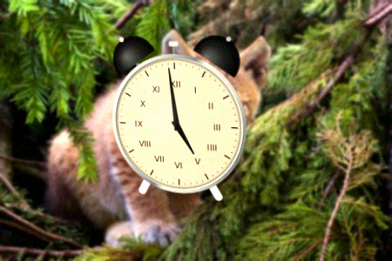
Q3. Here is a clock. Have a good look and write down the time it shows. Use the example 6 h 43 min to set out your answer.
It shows 4 h 59 min
